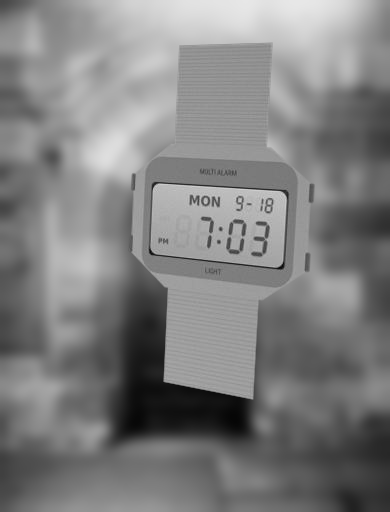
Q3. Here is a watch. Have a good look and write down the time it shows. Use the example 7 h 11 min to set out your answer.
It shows 7 h 03 min
